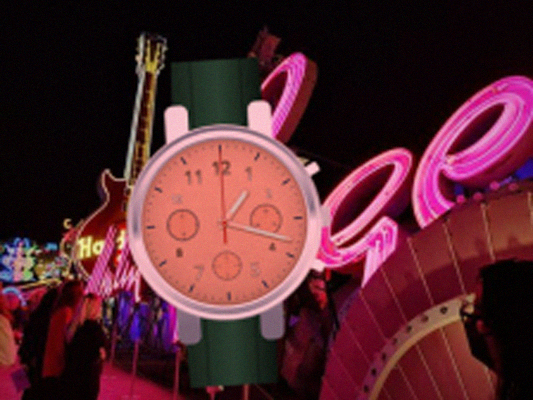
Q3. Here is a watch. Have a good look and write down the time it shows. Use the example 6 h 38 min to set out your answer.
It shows 1 h 18 min
